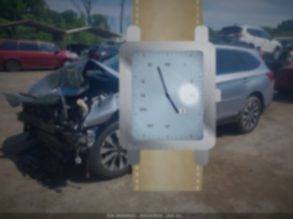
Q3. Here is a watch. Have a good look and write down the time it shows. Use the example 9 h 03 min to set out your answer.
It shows 4 h 57 min
